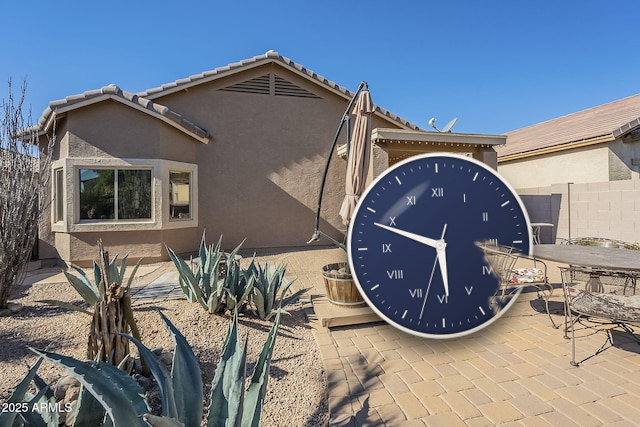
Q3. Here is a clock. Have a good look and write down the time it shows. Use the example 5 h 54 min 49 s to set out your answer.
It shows 5 h 48 min 33 s
